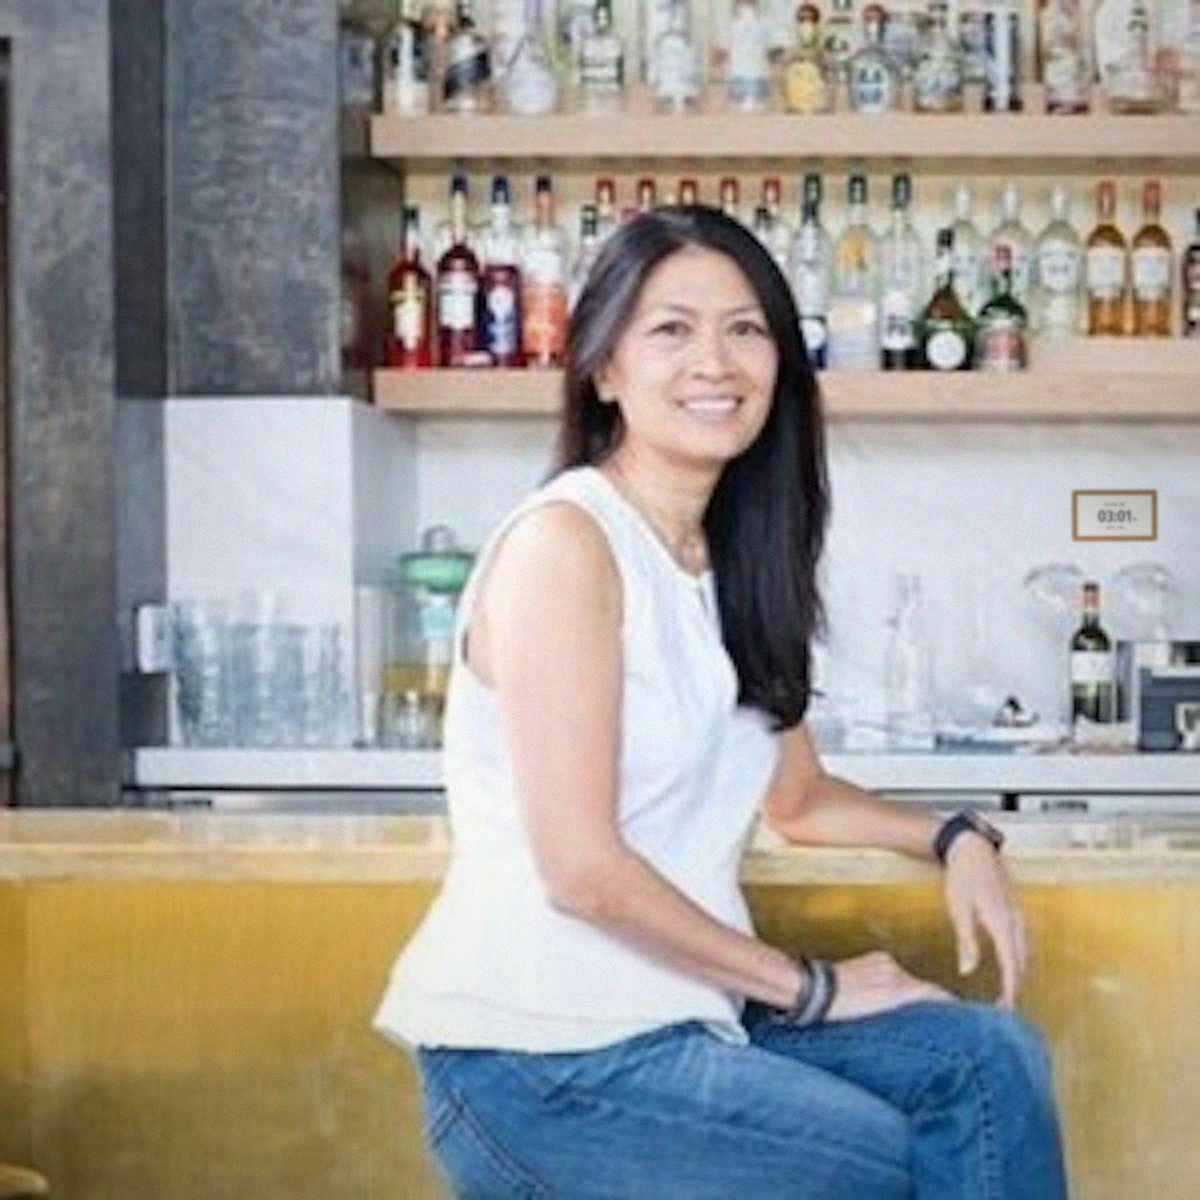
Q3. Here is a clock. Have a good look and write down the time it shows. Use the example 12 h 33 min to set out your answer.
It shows 3 h 01 min
